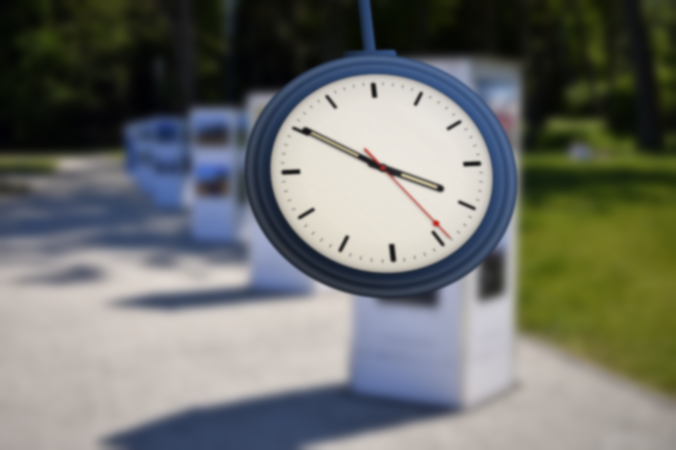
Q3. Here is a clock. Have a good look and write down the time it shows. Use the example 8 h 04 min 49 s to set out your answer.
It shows 3 h 50 min 24 s
